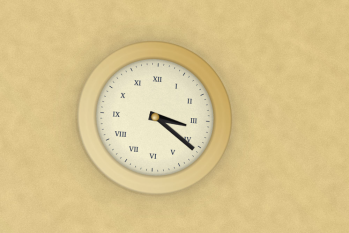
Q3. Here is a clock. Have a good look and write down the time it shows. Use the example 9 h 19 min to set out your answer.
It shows 3 h 21 min
